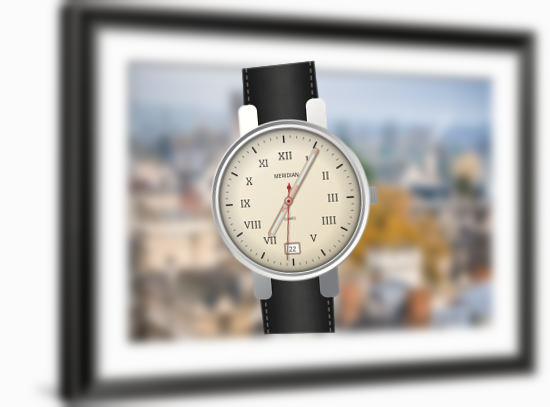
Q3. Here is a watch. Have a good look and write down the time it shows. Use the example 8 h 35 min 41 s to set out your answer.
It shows 7 h 05 min 31 s
